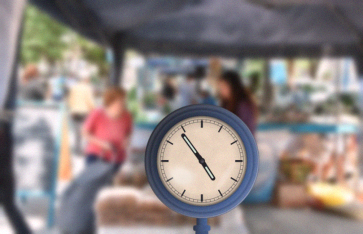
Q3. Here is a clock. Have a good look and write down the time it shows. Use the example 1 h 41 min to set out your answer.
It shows 4 h 54 min
